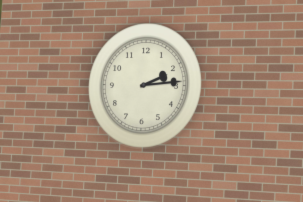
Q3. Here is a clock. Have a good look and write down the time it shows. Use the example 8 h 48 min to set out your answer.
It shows 2 h 14 min
